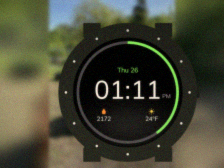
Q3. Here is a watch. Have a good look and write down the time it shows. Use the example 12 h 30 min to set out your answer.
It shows 1 h 11 min
